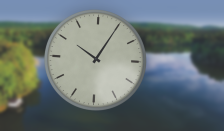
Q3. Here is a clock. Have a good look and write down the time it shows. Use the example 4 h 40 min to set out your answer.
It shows 10 h 05 min
